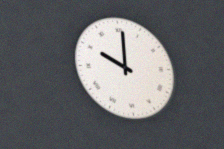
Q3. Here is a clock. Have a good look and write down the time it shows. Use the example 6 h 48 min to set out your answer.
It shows 10 h 01 min
